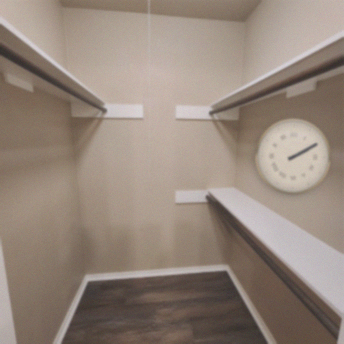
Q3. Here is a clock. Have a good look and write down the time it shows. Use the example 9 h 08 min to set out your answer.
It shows 2 h 10 min
